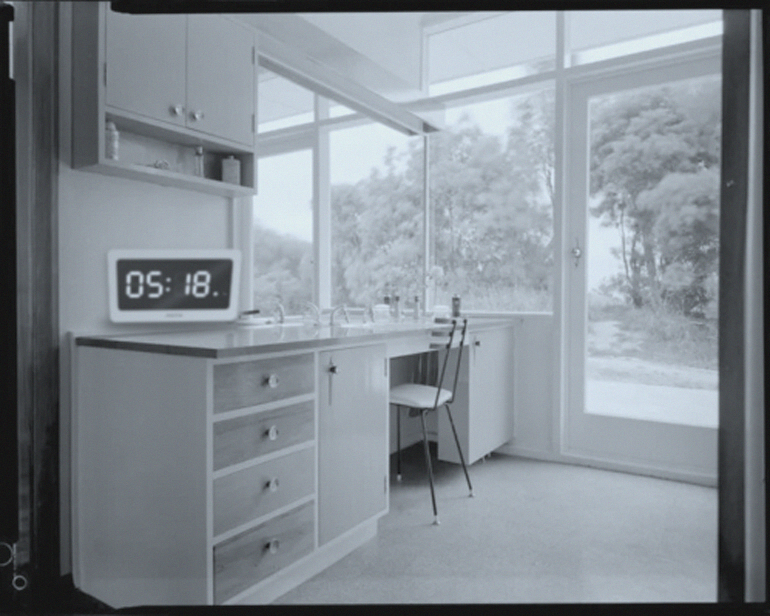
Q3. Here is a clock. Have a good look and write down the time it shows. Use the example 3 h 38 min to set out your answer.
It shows 5 h 18 min
